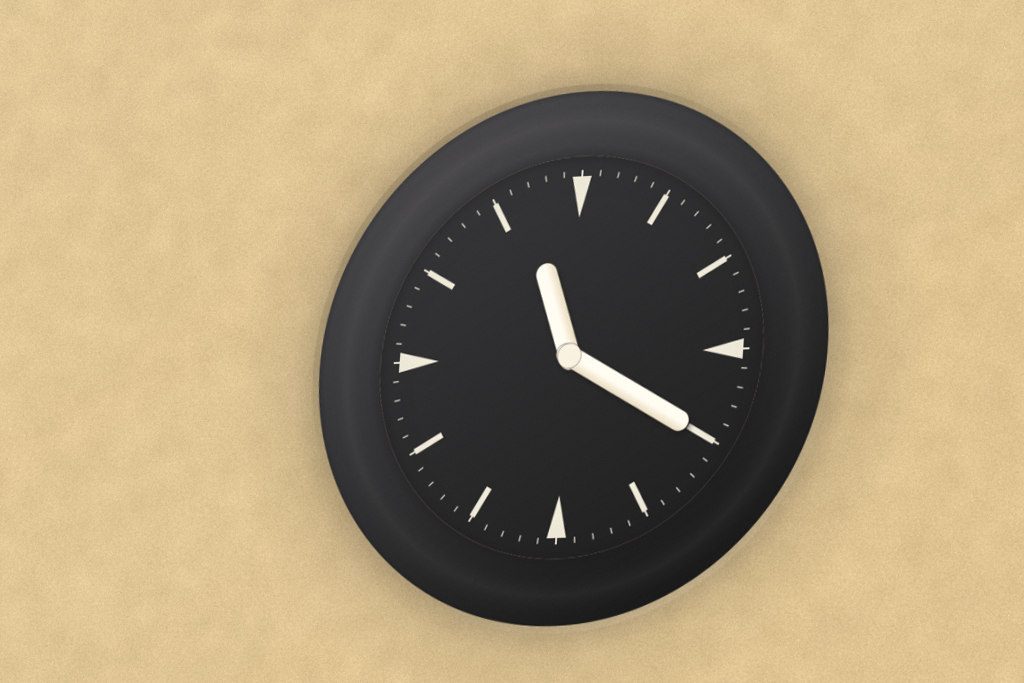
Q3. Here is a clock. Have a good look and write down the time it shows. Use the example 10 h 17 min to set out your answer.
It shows 11 h 20 min
